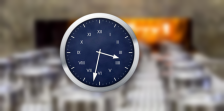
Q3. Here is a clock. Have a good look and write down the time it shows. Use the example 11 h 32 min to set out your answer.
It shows 3 h 32 min
